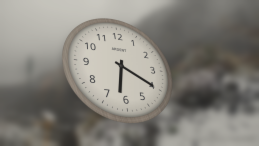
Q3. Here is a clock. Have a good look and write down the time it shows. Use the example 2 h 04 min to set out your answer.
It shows 6 h 20 min
